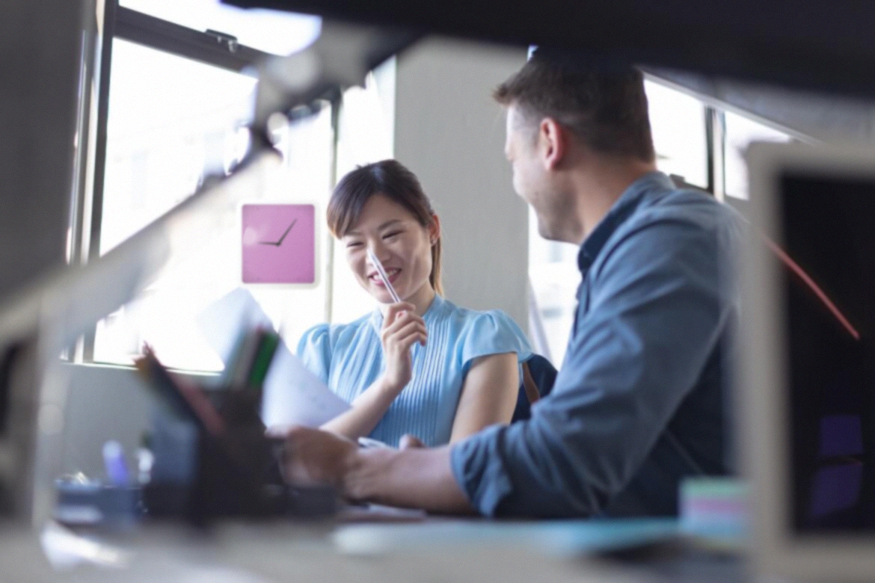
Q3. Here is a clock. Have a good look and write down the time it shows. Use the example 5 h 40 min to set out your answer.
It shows 9 h 06 min
